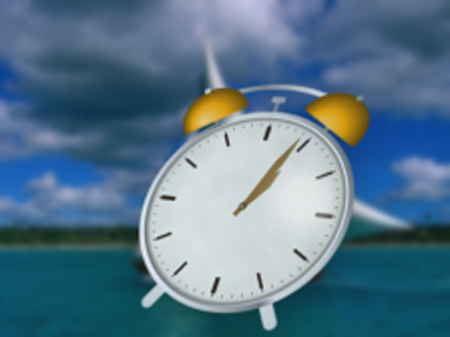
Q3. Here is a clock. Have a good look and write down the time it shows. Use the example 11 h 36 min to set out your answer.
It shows 1 h 04 min
